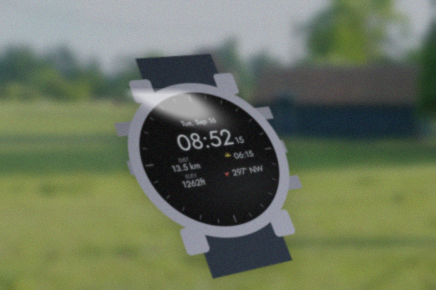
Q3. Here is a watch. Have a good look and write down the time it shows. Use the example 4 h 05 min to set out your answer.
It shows 8 h 52 min
